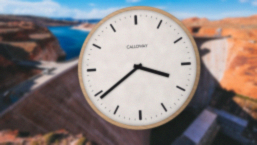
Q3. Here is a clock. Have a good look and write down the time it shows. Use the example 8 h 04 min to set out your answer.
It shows 3 h 39 min
